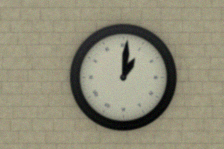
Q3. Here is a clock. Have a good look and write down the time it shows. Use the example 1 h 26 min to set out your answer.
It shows 1 h 01 min
